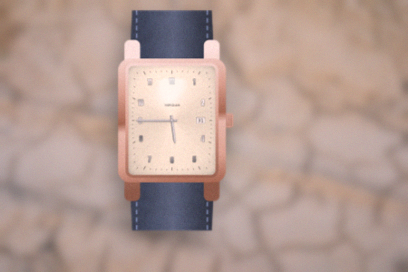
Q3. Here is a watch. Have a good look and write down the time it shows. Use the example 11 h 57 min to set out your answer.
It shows 5 h 45 min
